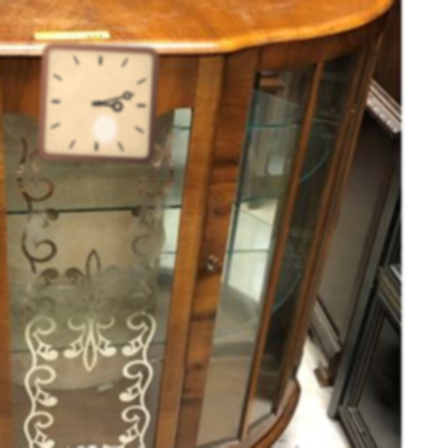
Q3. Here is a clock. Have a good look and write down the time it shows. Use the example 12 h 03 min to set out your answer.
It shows 3 h 12 min
